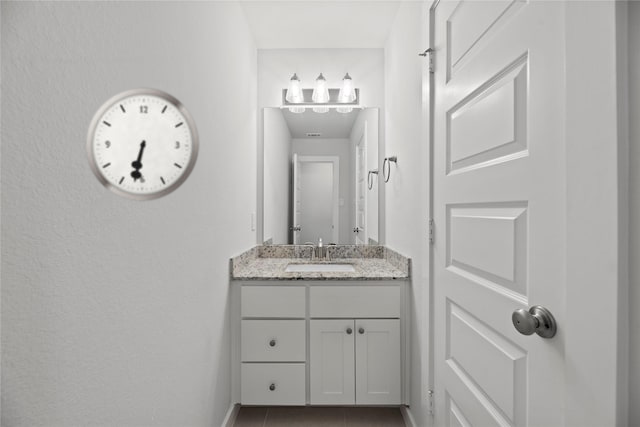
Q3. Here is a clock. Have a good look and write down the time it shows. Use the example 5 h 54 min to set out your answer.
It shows 6 h 32 min
